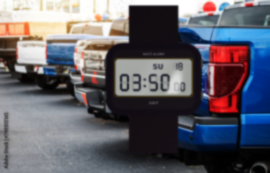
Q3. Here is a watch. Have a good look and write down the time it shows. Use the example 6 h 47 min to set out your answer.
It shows 3 h 50 min
